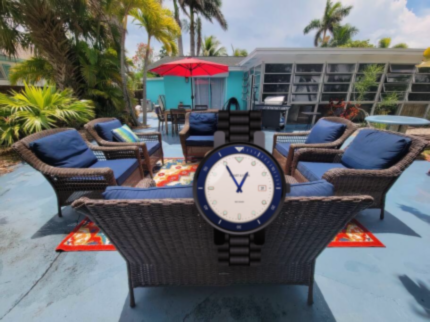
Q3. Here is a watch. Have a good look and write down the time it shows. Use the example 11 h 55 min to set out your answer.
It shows 12 h 55 min
